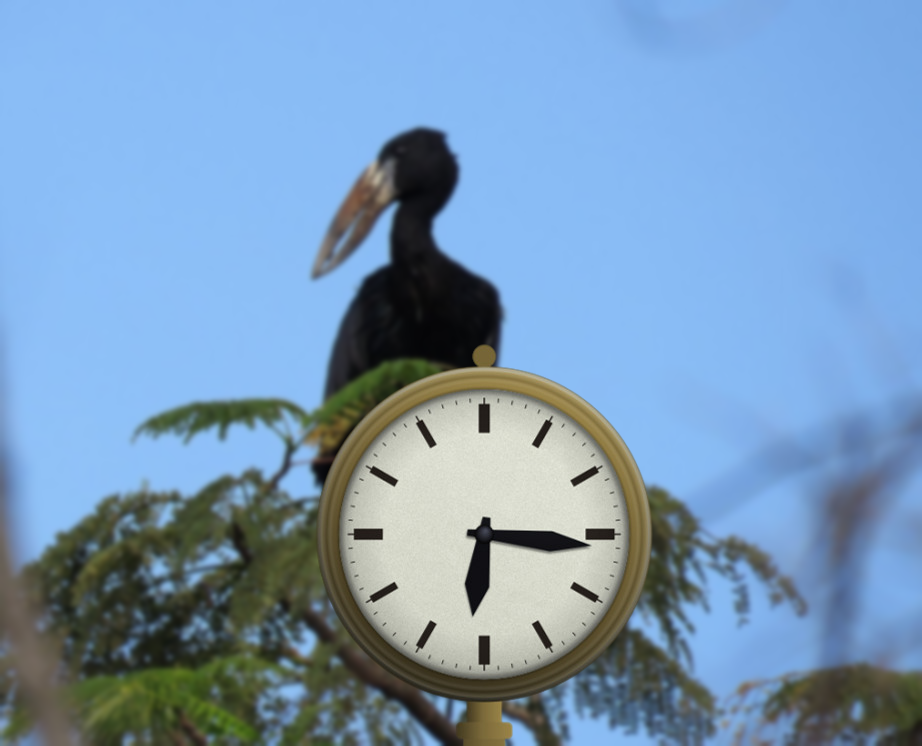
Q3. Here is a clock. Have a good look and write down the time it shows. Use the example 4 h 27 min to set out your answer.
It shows 6 h 16 min
